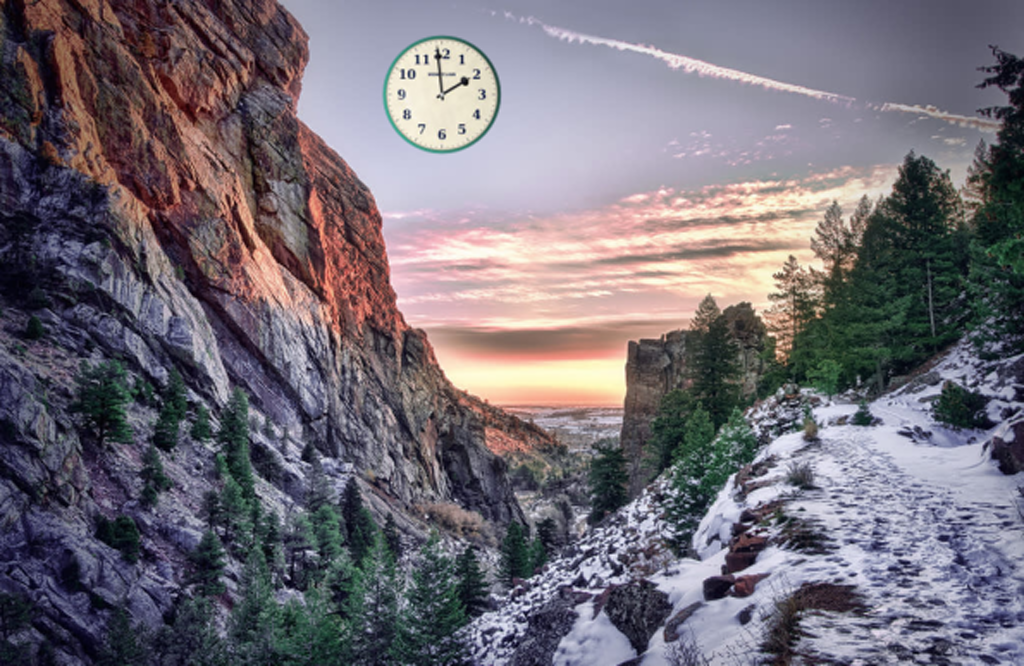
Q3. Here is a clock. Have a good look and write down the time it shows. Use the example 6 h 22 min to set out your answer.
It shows 1 h 59 min
